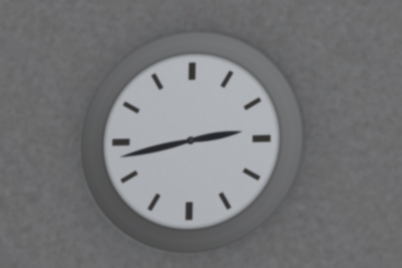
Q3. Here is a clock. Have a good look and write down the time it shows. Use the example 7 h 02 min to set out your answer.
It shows 2 h 43 min
